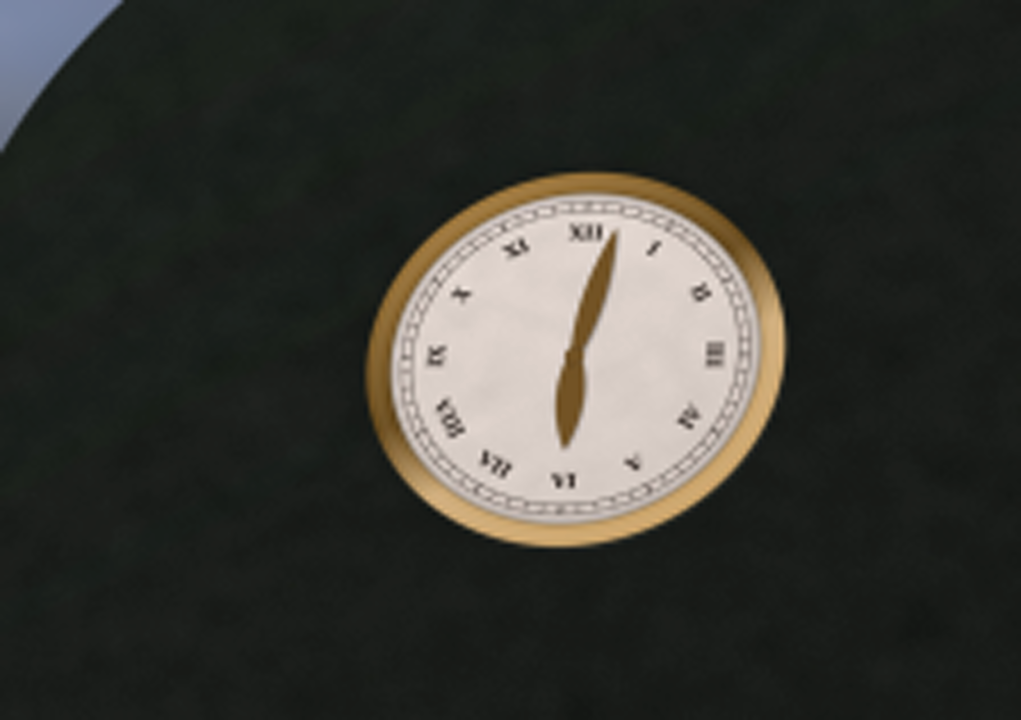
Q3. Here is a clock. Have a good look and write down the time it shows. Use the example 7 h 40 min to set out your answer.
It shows 6 h 02 min
